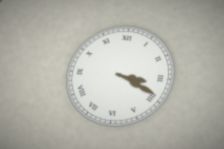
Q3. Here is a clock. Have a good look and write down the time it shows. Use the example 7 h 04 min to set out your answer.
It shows 3 h 19 min
